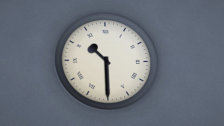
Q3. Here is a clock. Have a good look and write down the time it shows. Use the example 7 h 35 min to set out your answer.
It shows 10 h 30 min
